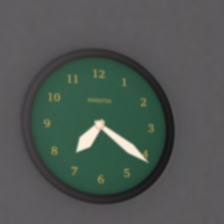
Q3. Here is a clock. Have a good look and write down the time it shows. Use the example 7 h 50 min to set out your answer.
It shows 7 h 21 min
